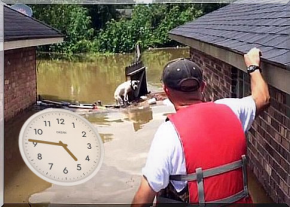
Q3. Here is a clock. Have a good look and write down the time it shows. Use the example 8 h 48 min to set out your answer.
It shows 4 h 46 min
